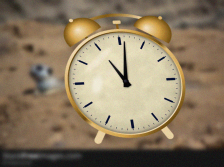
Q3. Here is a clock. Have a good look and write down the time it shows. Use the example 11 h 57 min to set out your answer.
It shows 11 h 01 min
